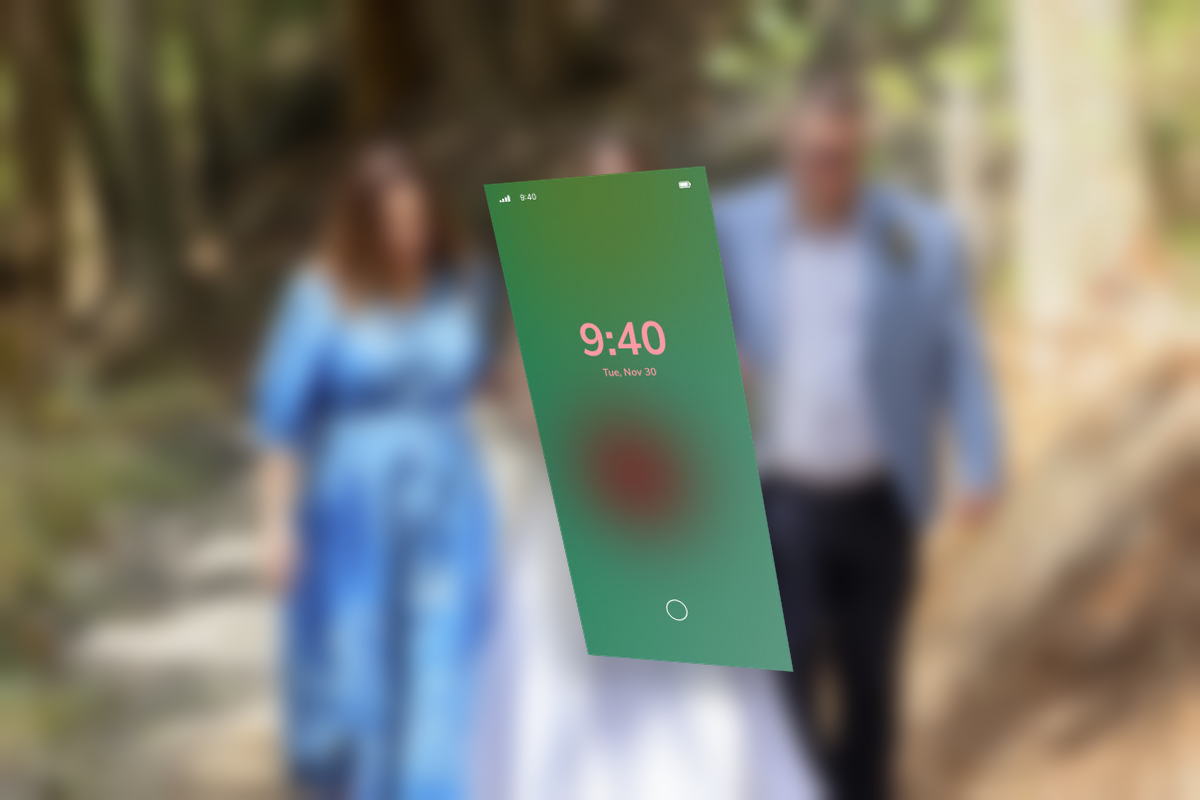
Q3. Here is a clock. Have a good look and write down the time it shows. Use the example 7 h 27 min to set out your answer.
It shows 9 h 40 min
